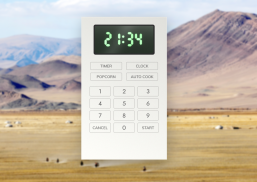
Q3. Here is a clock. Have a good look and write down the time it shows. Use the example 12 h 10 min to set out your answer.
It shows 21 h 34 min
